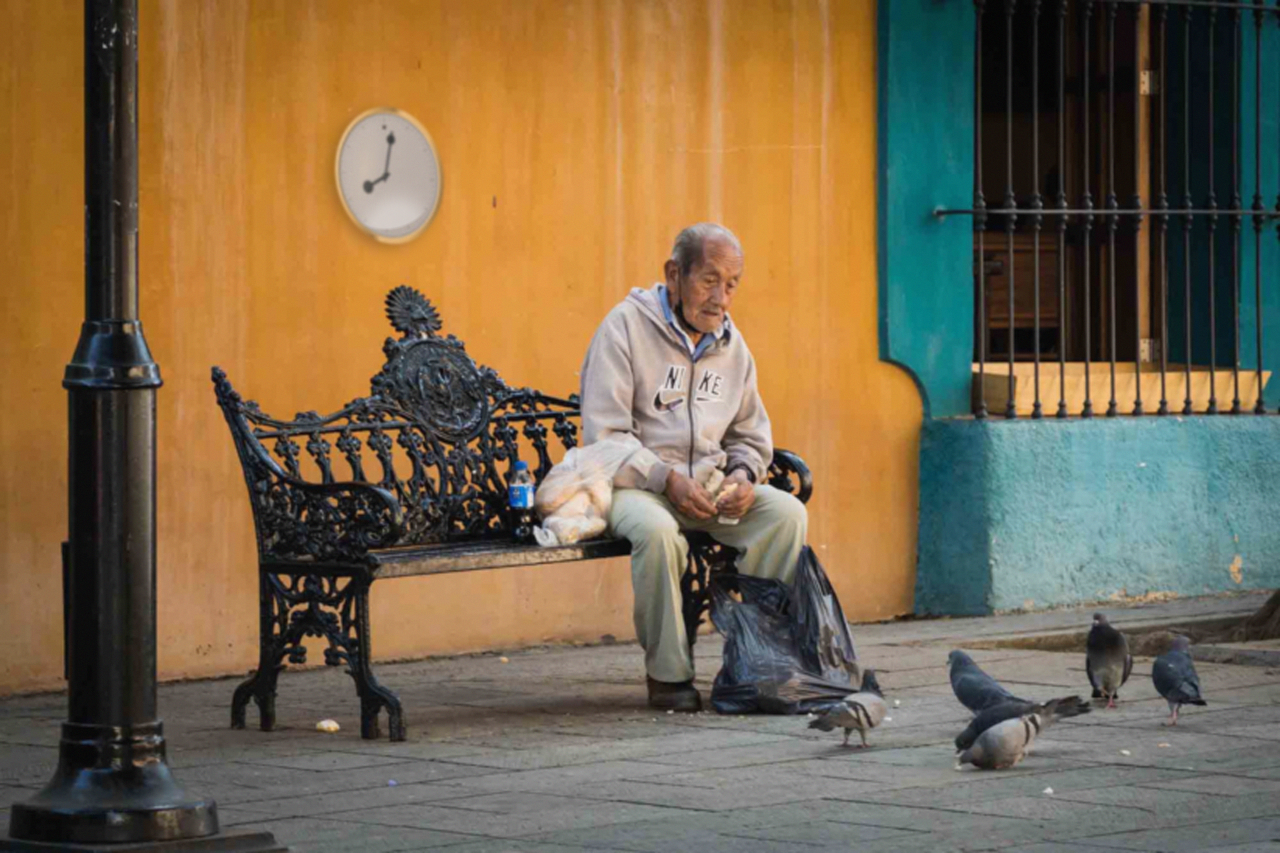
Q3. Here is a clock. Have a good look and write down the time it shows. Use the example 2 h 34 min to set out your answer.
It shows 8 h 02 min
